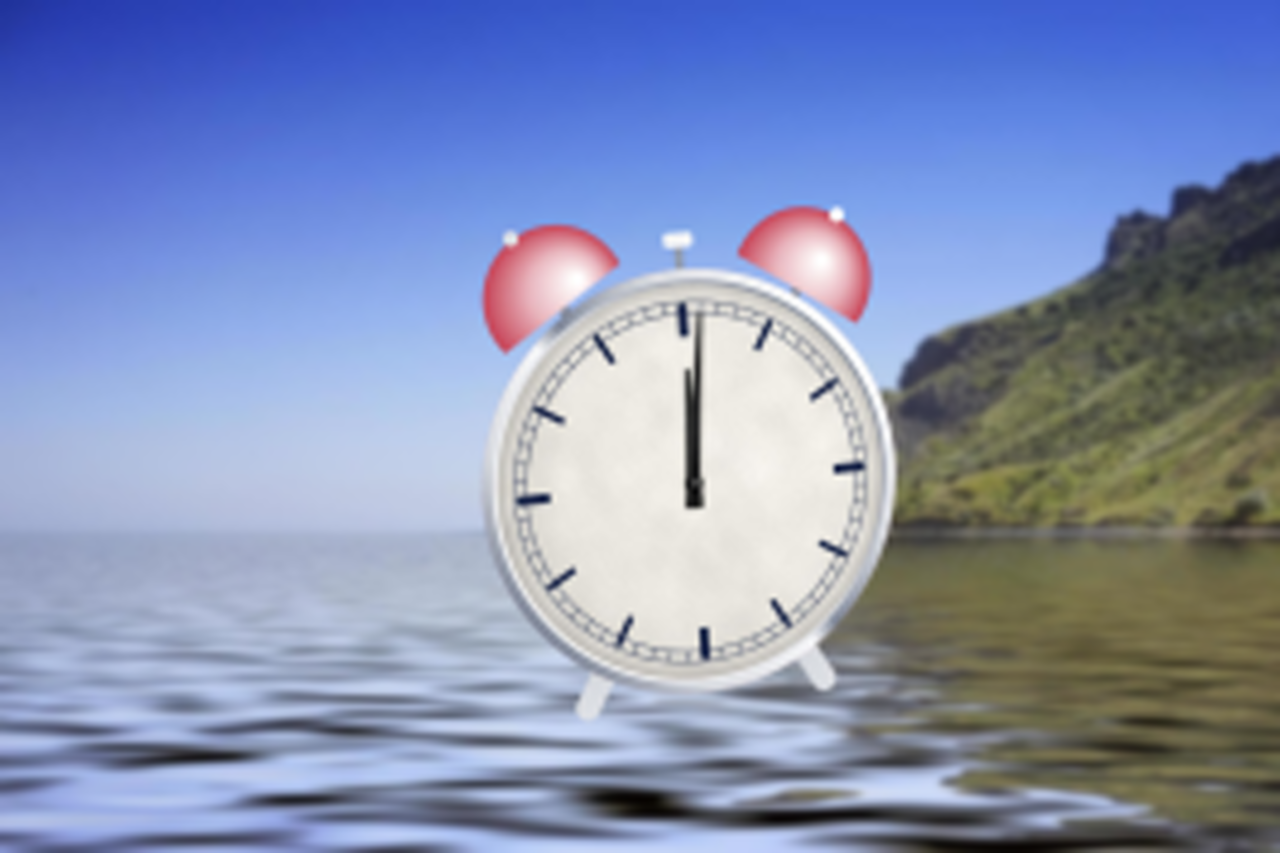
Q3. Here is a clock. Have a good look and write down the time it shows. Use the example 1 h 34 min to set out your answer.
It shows 12 h 01 min
